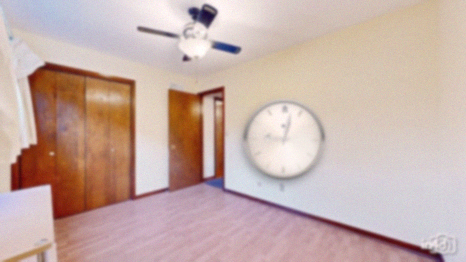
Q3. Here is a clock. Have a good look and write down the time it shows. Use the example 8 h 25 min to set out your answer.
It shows 9 h 02 min
